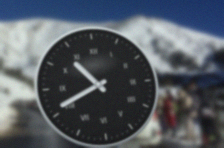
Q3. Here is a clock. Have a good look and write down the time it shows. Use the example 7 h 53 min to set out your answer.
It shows 10 h 41 min
